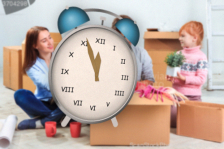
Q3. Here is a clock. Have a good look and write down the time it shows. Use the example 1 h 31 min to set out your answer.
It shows 11 h 56 min
